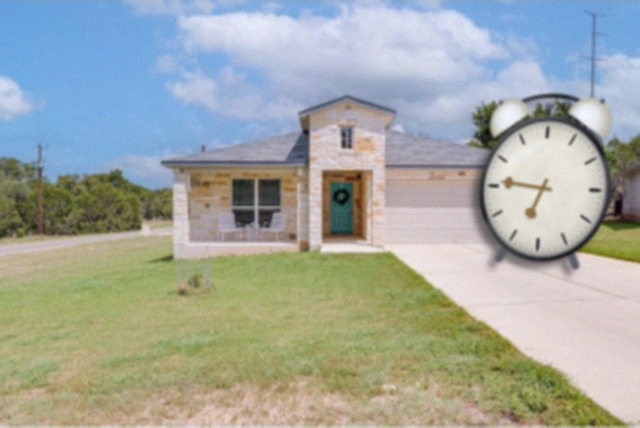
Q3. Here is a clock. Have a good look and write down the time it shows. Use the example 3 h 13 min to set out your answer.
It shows 6 h 46 min
